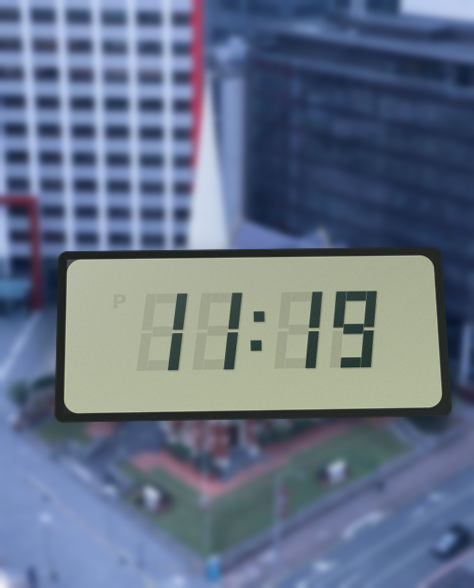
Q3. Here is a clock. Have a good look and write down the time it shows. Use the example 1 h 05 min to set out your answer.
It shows 11 h 19 min
